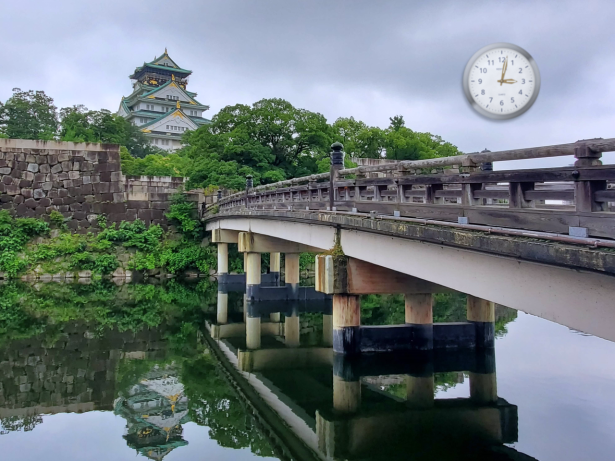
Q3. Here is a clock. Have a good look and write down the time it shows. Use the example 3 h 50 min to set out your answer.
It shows 3 h 02 min
